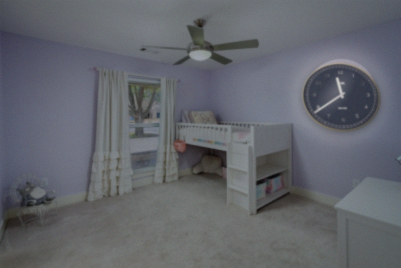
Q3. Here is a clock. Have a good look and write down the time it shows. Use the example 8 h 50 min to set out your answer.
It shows 11 h 39 min
